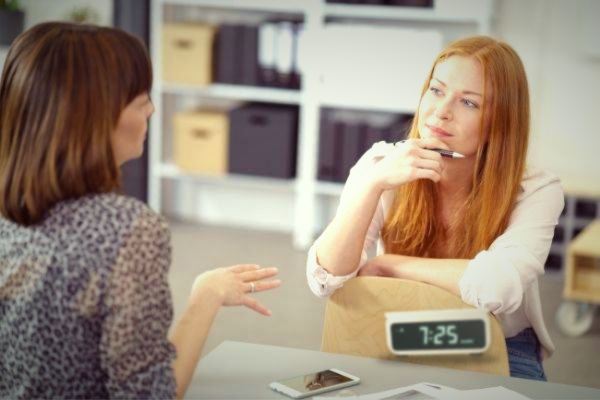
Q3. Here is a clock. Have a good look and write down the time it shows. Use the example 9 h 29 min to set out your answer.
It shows 7 h 25 min
